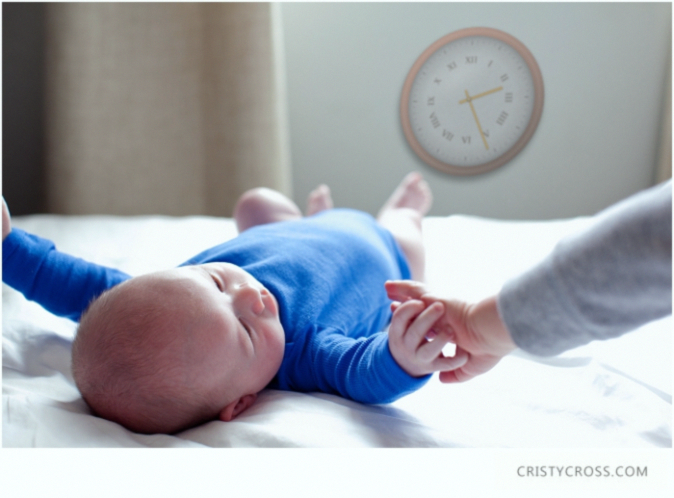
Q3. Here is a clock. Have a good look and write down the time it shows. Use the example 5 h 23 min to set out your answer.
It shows 2 h 26 min
